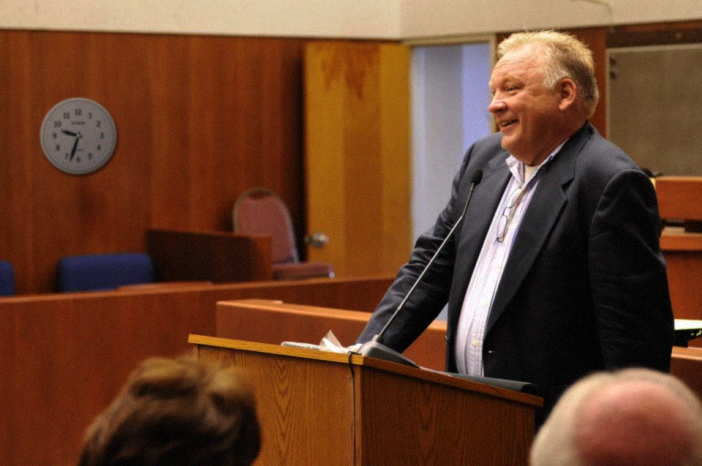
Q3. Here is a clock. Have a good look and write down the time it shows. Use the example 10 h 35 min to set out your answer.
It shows 9 h 33 min
